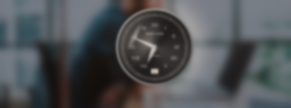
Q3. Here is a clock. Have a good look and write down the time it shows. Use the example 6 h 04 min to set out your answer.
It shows 6 h 49 min
